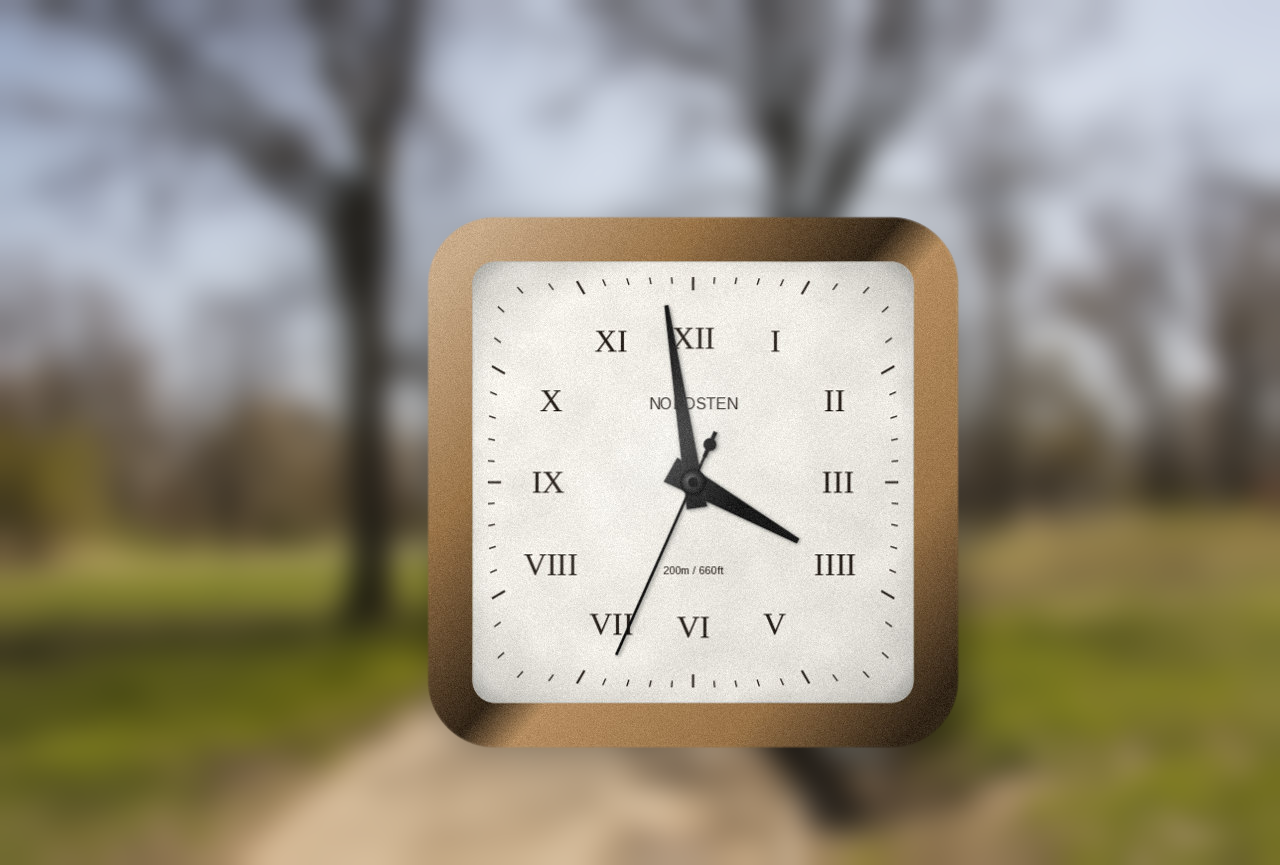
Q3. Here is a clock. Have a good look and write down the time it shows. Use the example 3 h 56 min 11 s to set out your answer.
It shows 3 h 58 min 34 s
